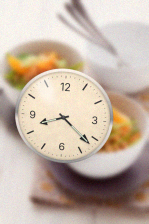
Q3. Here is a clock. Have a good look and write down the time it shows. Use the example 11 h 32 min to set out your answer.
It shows 8 h 22 min
